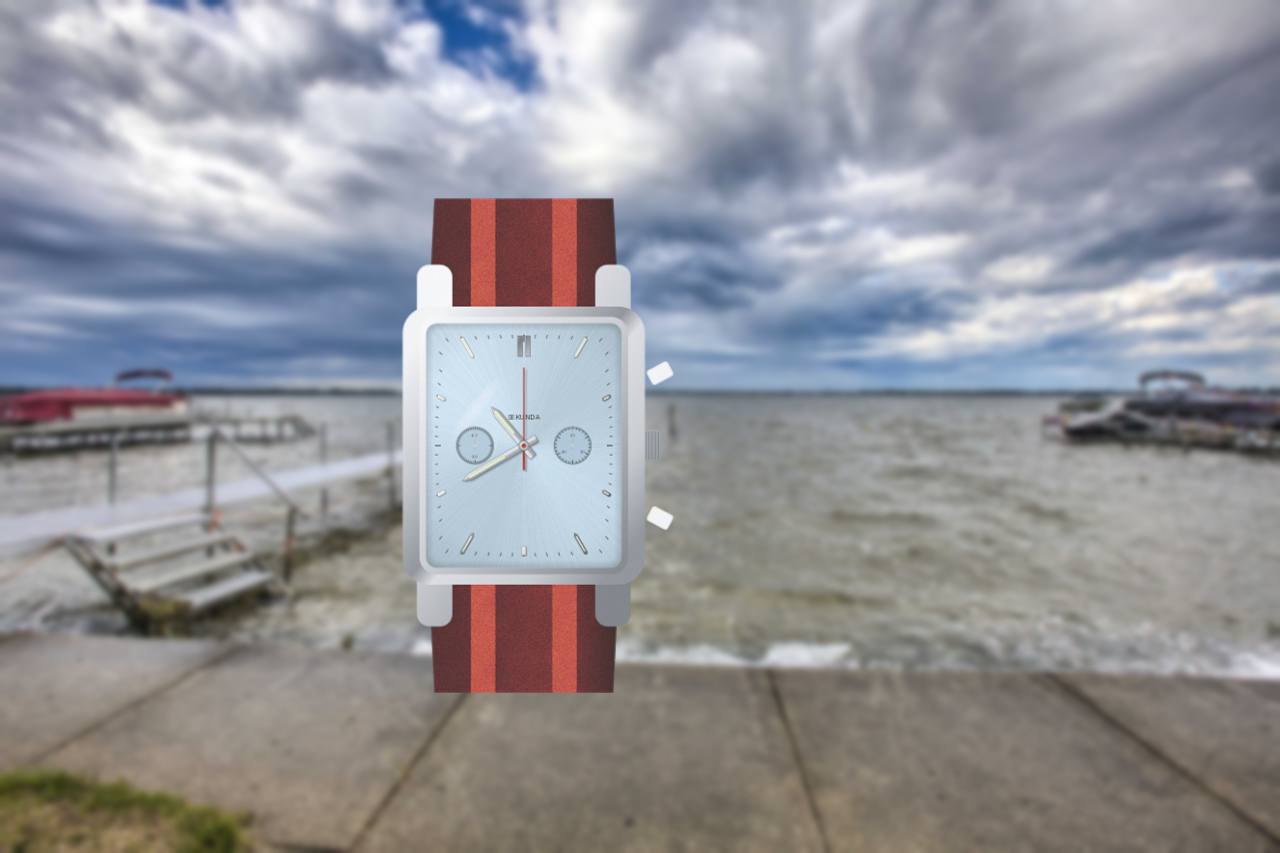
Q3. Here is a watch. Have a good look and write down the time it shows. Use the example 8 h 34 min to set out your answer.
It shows 10 h 40 min
